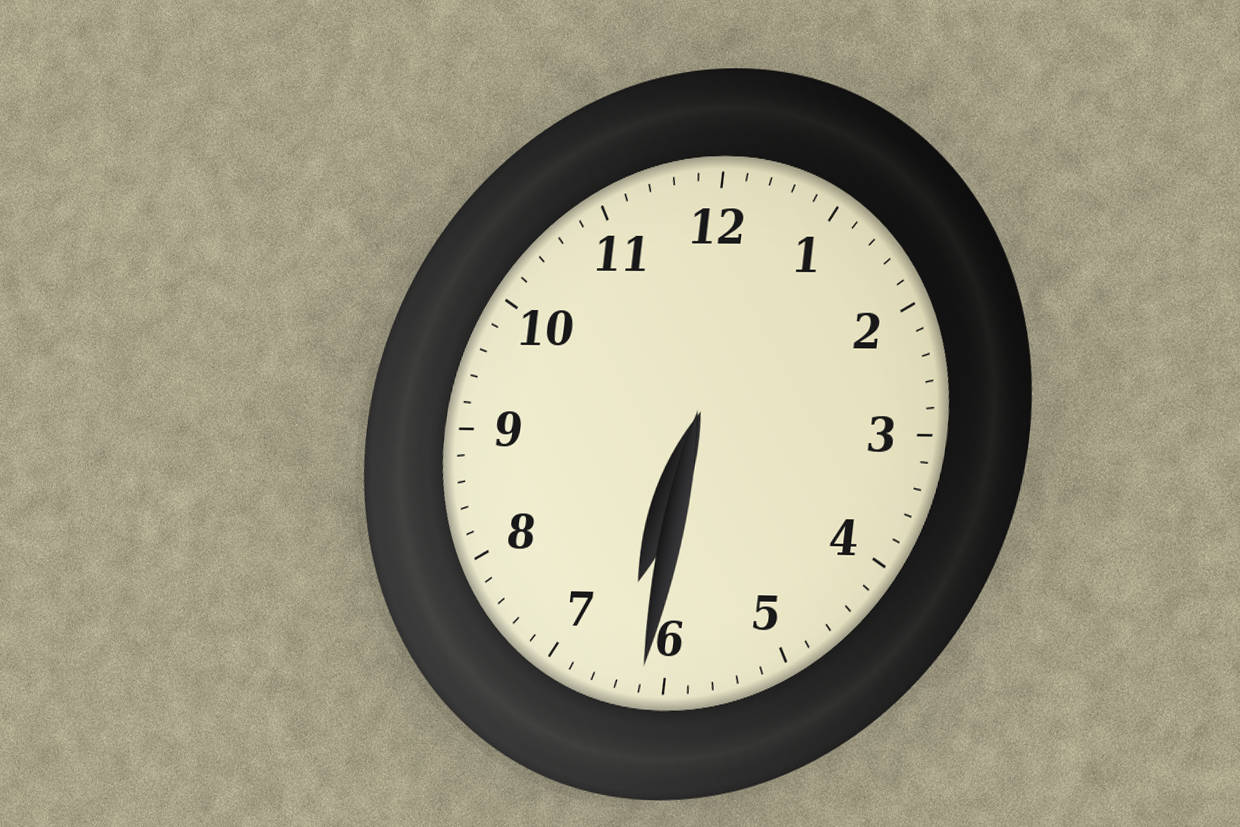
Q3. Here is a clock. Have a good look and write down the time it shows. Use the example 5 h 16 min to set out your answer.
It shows 6 h 31 min
